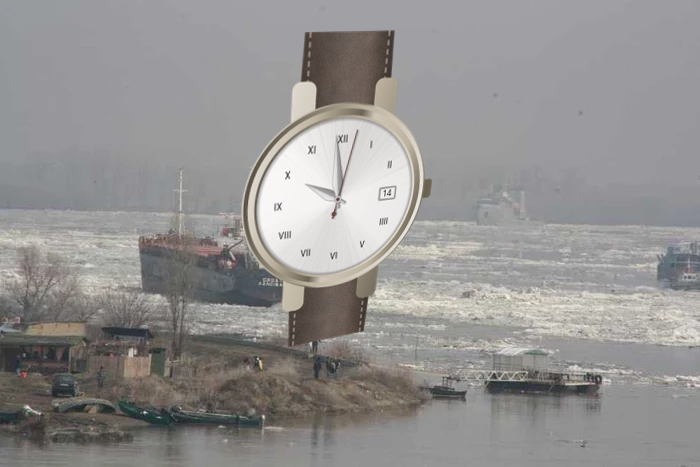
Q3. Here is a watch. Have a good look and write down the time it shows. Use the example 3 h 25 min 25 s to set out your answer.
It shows 9 h 59 min 02 s
